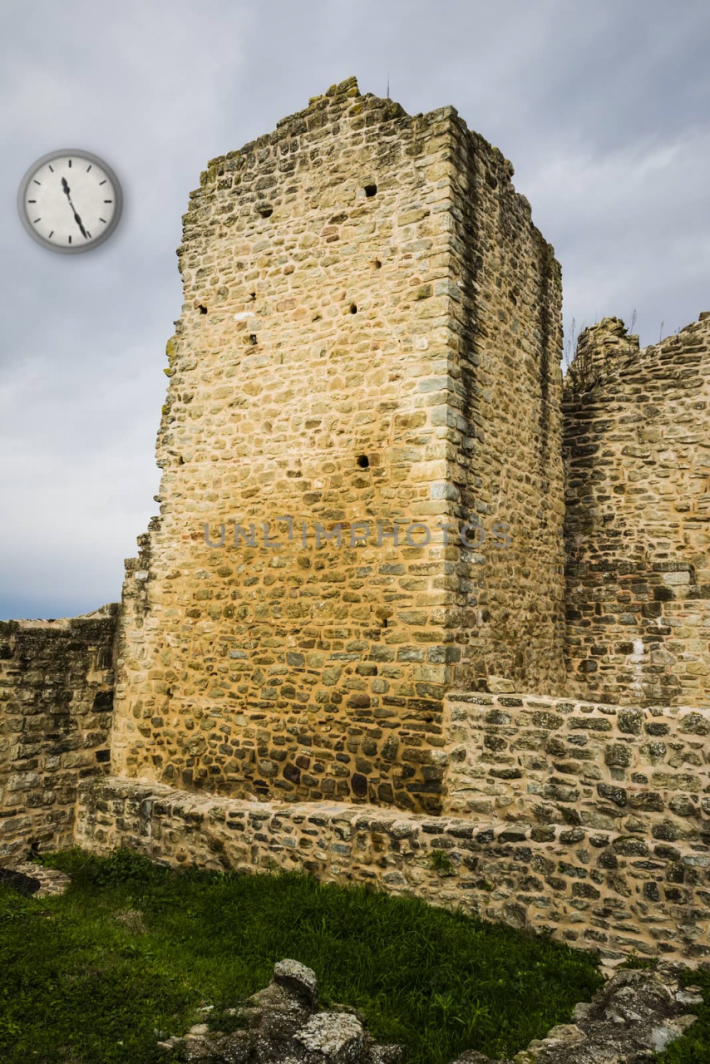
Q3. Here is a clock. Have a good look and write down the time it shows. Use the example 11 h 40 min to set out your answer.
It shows 11 h 26 min
